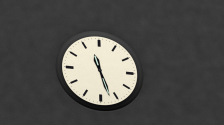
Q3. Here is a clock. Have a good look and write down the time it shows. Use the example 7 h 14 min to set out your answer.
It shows 11 h 27 min
